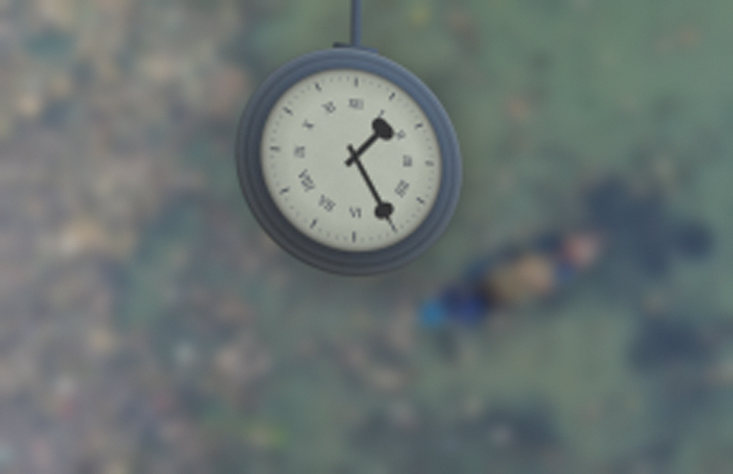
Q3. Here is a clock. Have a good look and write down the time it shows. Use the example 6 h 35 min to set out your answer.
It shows 1 h 25 min
